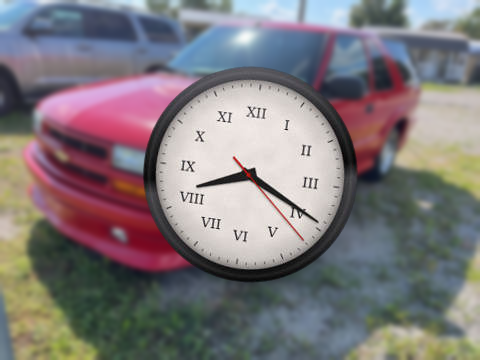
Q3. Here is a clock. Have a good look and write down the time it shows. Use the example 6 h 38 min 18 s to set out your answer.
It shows 8 h 19 min 22 s
